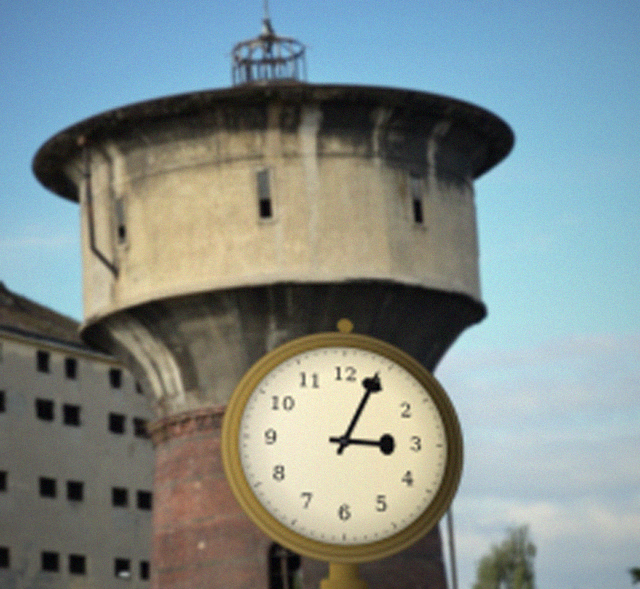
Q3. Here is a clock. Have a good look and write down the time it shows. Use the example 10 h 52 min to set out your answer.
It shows 3 h 04 min
